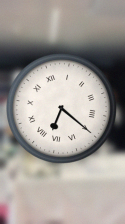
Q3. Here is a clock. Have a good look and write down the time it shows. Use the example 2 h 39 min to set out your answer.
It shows 7 h 25 min
